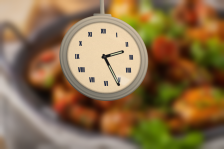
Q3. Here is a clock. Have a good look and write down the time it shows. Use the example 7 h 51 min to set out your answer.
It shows 2 h 26 min
